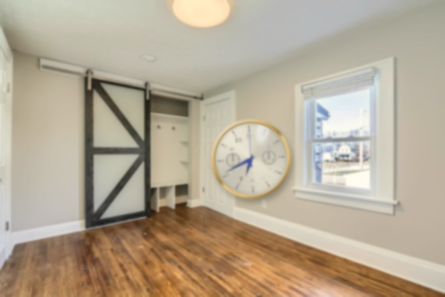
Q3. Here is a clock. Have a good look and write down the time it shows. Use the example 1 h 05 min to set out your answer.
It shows 6 h 41 min
